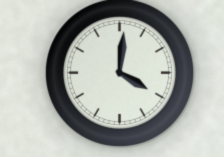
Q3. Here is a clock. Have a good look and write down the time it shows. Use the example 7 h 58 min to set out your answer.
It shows 4 h 01 min
